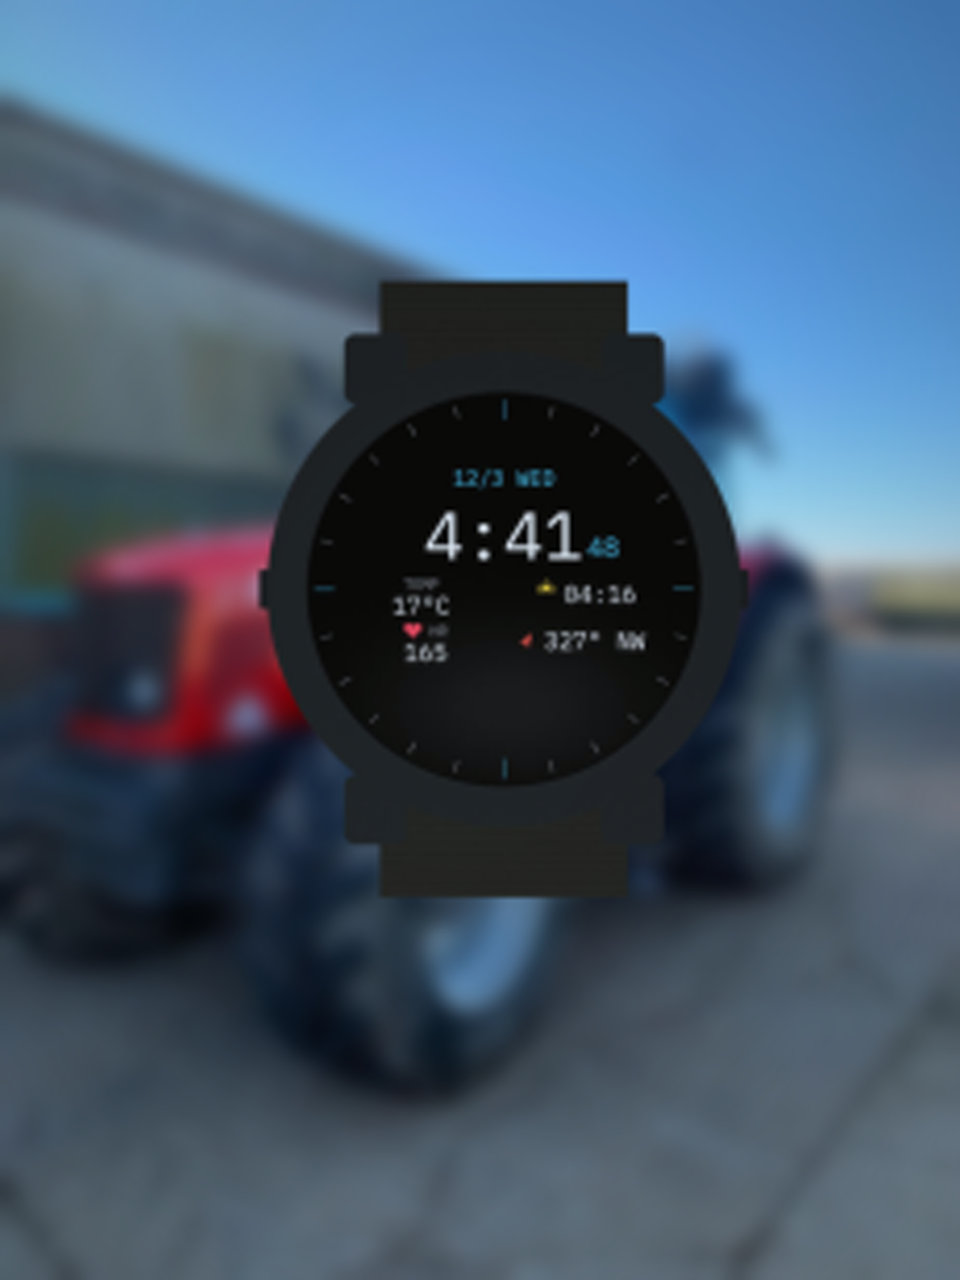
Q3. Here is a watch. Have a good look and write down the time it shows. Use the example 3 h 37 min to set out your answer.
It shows 4 h 41 min
